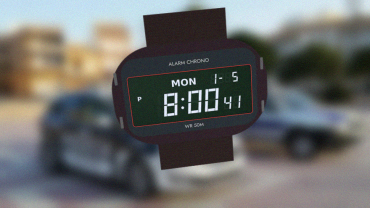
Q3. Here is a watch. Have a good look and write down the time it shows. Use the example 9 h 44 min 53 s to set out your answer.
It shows 8 h 00 min 41 s
